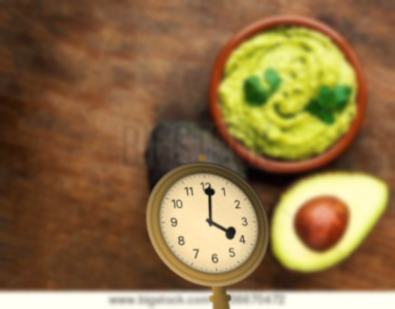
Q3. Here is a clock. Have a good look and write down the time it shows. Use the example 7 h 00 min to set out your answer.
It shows 4 h 01 min
